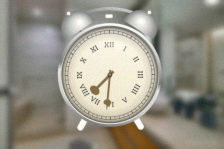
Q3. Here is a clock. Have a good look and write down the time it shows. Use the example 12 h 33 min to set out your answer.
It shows 7 h 31 min
